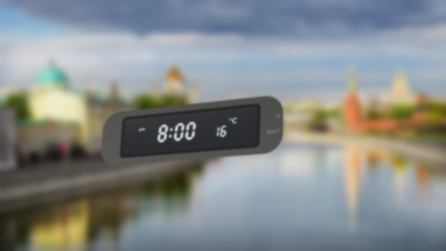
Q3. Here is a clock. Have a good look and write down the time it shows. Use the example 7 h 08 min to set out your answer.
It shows 8 h 00 min
